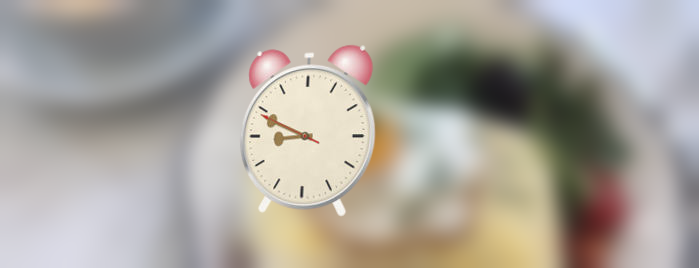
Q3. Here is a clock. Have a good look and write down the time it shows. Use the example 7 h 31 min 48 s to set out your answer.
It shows 8 h 48 min 49 s
